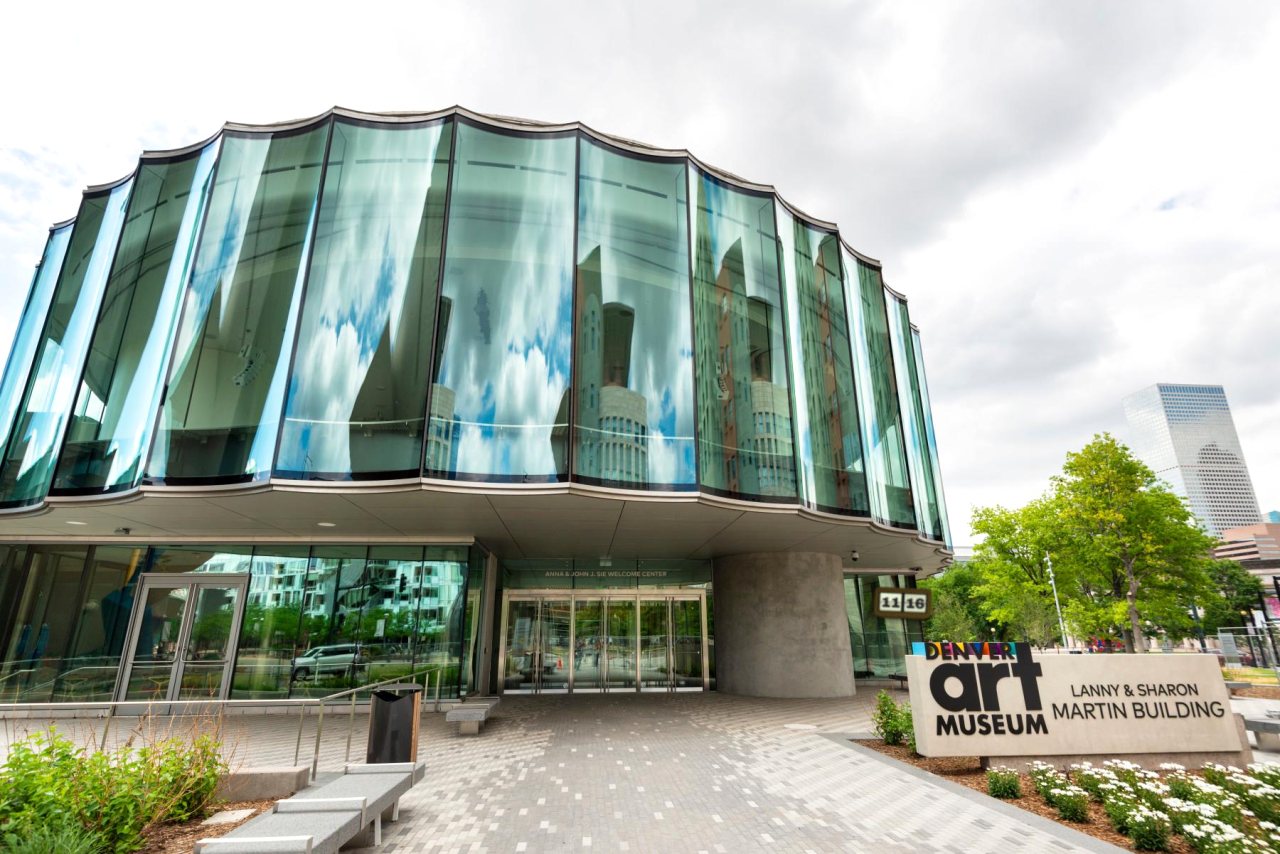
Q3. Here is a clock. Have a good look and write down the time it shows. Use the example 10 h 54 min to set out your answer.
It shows 11 h 16 min
